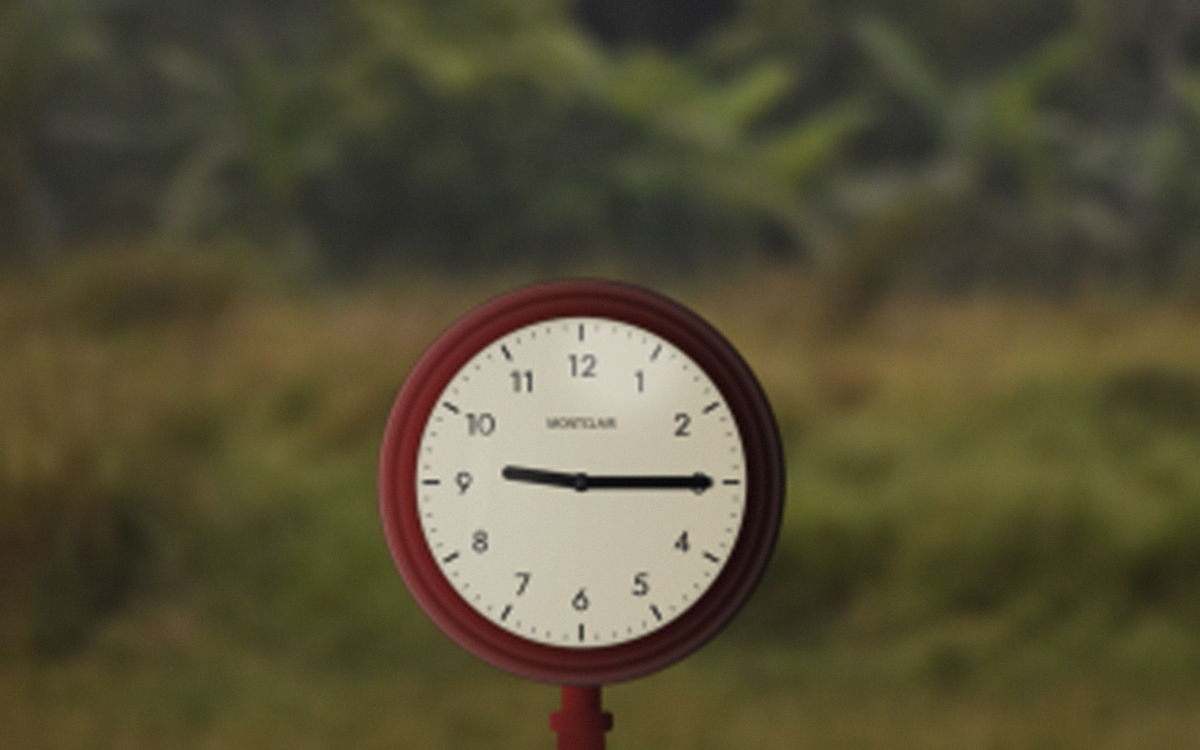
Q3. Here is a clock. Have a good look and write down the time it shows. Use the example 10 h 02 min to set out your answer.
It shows 9 h 15 min
